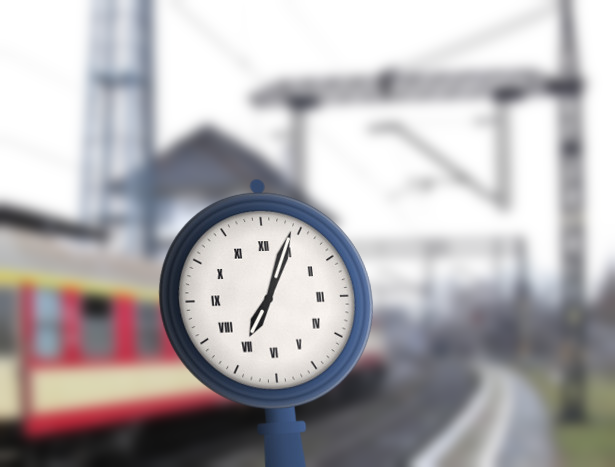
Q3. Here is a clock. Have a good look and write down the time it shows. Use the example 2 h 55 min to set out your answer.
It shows 7 h 04 min
